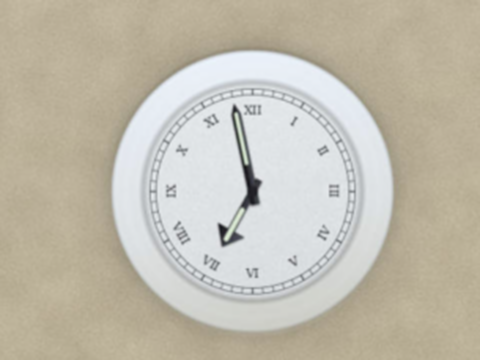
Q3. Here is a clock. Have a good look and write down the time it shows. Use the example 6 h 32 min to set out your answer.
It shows 6 h 58 min
